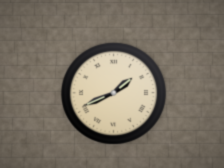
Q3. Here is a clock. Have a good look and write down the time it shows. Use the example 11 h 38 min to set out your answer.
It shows 1 h 41 min
